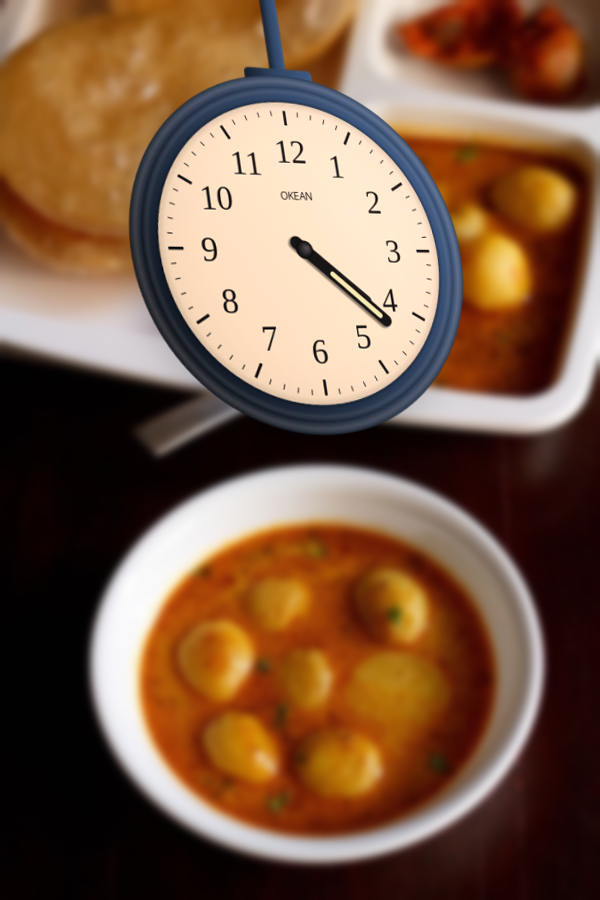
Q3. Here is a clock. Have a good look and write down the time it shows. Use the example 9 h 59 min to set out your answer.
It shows 4 h 22 min
